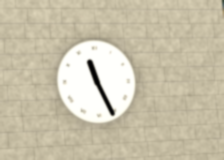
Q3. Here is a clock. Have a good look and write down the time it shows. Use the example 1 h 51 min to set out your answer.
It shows 11 h 26 min
